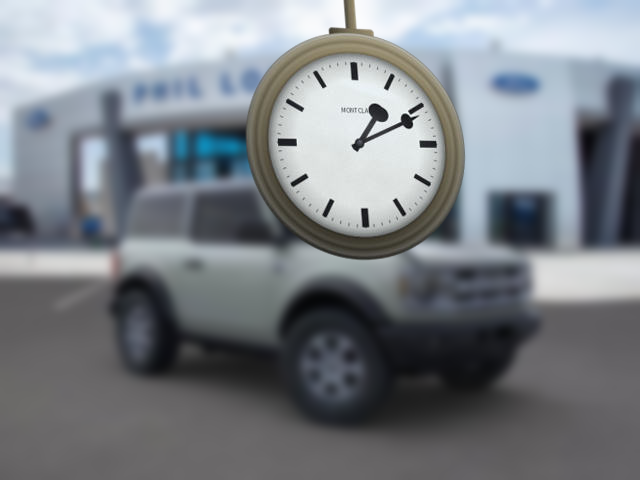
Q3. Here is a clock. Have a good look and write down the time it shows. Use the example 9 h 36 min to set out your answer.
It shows 1 h 11 min
